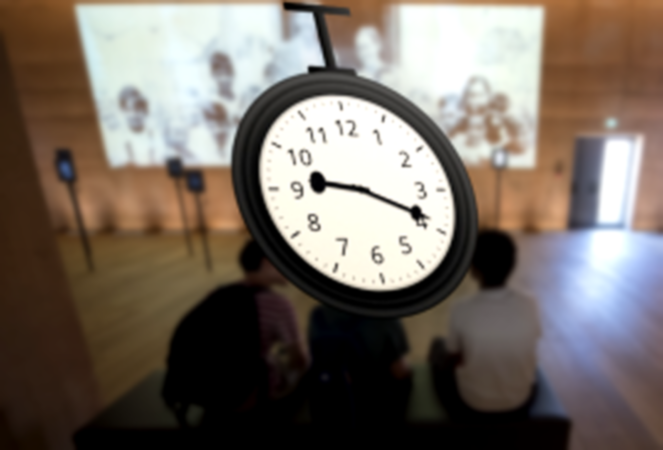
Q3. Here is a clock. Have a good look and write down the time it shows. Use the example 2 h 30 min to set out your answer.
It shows 9 h 19 min
